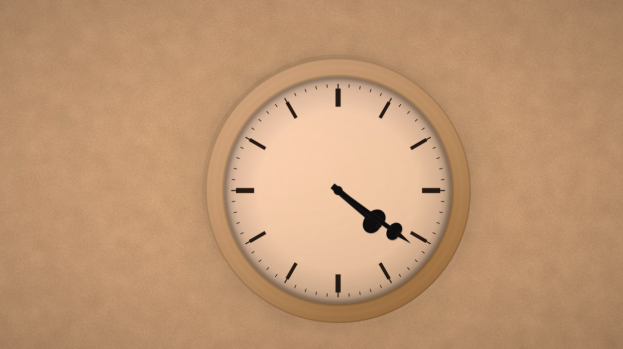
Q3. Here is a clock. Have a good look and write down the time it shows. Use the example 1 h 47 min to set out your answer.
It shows 4 h 21 min
